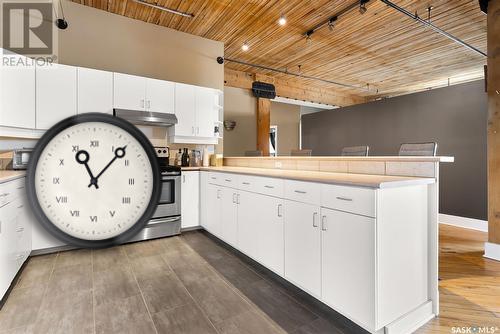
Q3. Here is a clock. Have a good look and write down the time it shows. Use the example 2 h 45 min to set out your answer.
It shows 11 h 07 min
